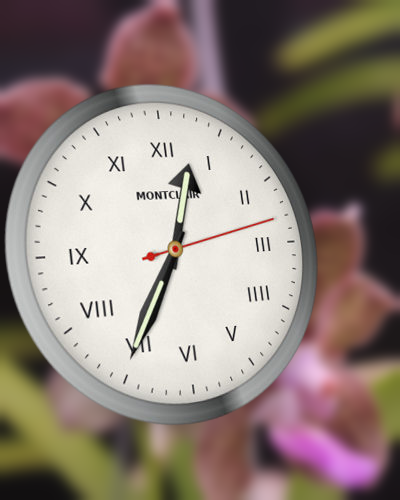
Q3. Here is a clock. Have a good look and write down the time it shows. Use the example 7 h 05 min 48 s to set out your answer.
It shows 12 h 35 min 13 s
